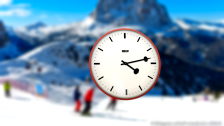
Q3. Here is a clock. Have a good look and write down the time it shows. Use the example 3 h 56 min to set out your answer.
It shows 4 h 13 min
